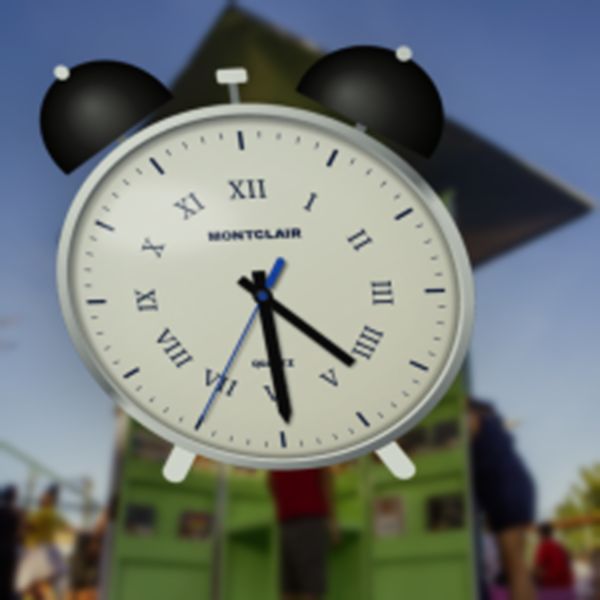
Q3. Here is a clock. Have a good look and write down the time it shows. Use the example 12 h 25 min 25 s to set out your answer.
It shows 4 h 29 min 35 s
